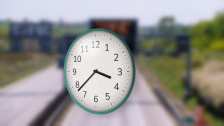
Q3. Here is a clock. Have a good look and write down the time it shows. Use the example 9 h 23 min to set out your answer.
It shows 3 h 38 min
